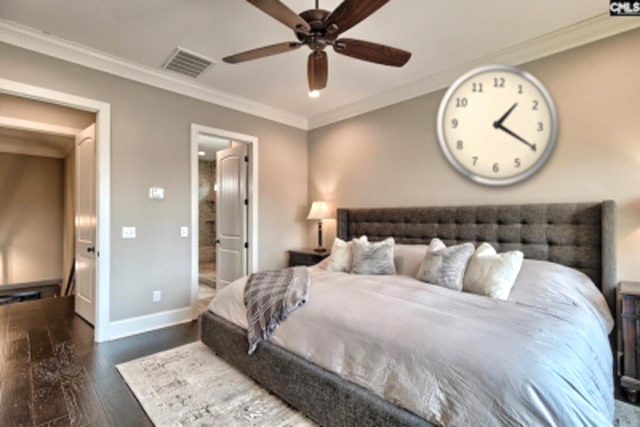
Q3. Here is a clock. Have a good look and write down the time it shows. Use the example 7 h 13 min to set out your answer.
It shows 1 h 20 min
